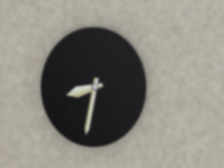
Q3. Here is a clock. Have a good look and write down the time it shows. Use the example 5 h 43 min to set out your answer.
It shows 8 h 32 min
